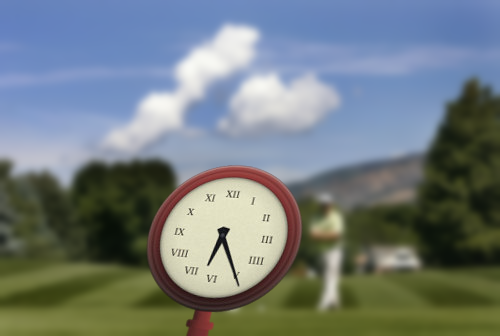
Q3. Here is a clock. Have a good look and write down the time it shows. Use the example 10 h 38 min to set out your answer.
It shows 6 h 25 min
